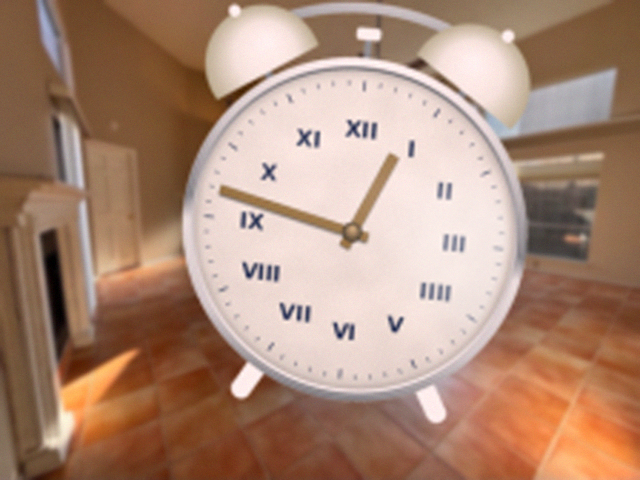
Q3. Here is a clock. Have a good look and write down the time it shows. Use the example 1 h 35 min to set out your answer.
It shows 12 h 47 min
